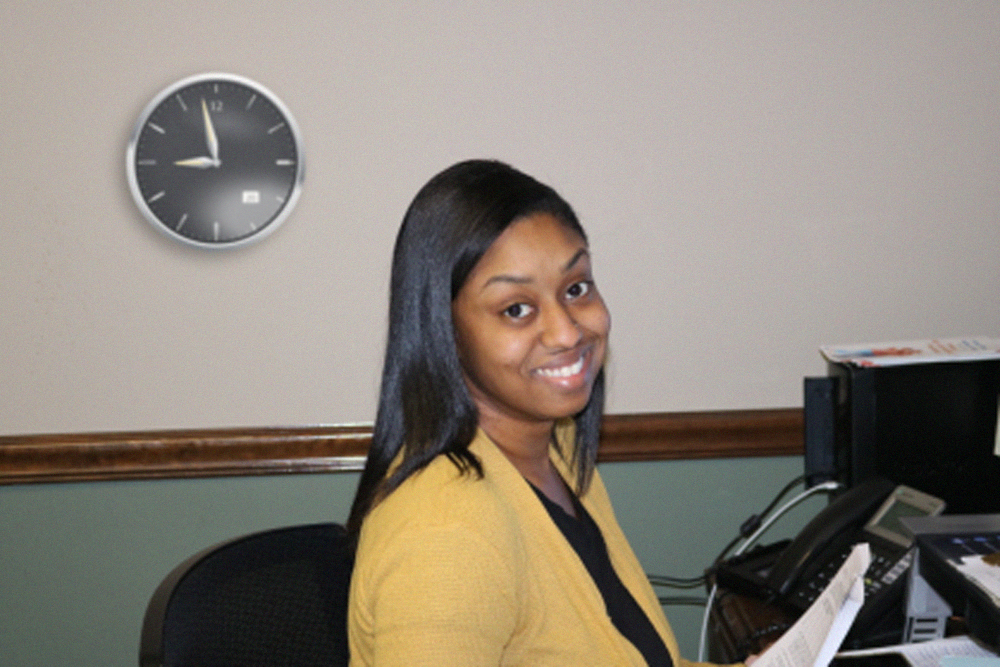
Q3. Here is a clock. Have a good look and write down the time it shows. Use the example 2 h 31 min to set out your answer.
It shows 8 h 58 min
